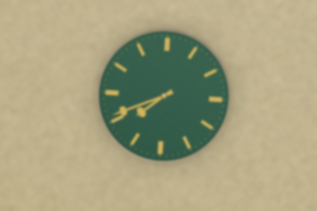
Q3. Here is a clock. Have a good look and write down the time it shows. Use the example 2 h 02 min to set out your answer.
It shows 7 h 41 min
